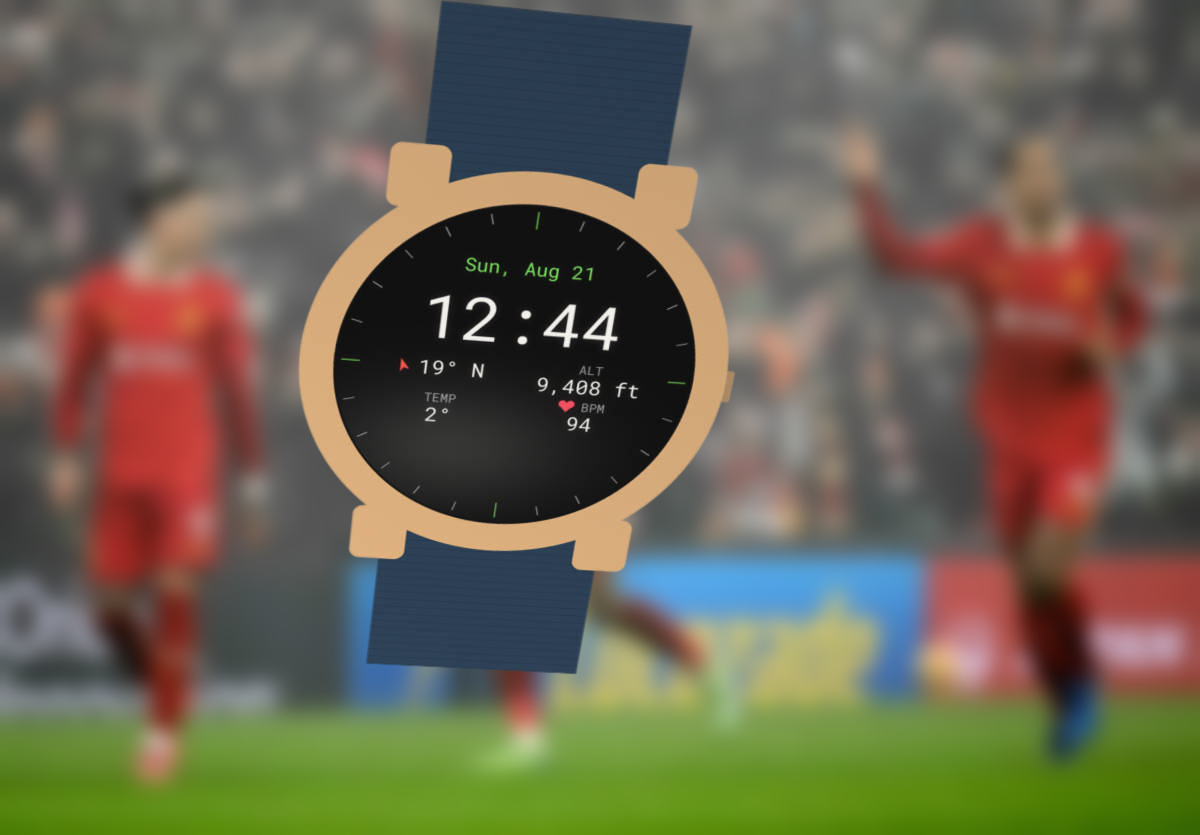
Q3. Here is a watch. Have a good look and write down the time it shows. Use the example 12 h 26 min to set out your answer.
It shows 12 h 44 min
